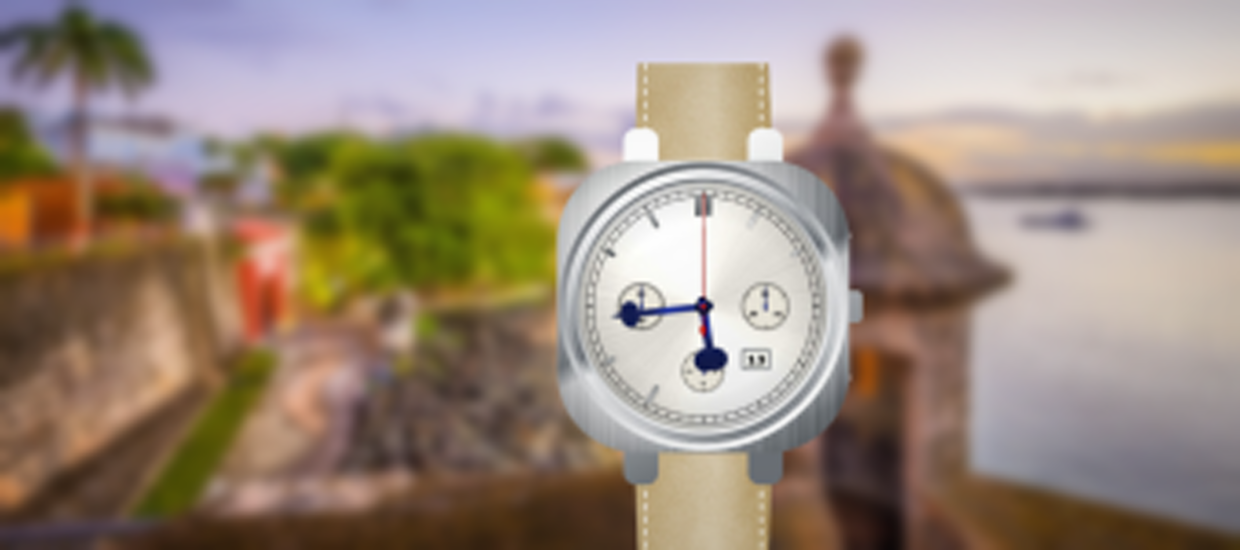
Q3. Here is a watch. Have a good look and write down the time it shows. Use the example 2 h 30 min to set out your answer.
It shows 5 h 44 min
